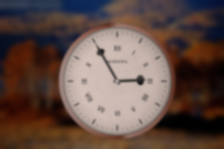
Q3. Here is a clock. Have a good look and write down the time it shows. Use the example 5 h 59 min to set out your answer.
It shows 2 h 55 min
